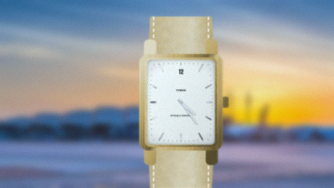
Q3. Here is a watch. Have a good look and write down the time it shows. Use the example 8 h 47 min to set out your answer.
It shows 4 h 24 min
